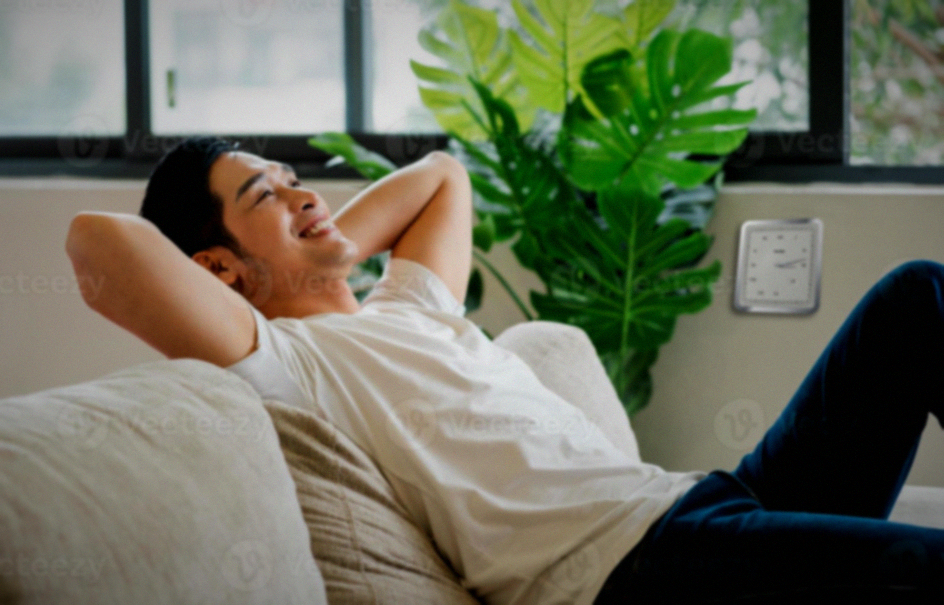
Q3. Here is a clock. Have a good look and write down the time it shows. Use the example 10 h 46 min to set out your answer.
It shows 3 h 13 min
